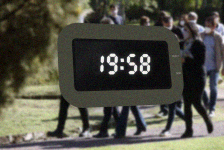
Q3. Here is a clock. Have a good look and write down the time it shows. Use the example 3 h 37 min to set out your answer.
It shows 19 h 58 min
